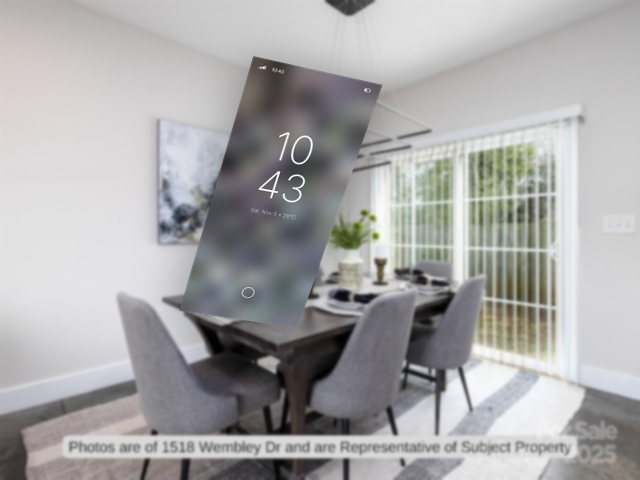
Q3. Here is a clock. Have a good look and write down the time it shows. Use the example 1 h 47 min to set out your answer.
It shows 10 h 43 min
